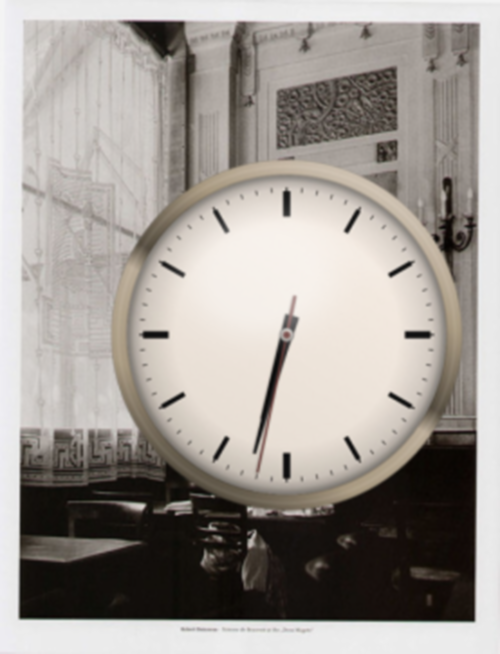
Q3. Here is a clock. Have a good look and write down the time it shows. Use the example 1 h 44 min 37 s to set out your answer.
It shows 6 h 32 min 32 s
